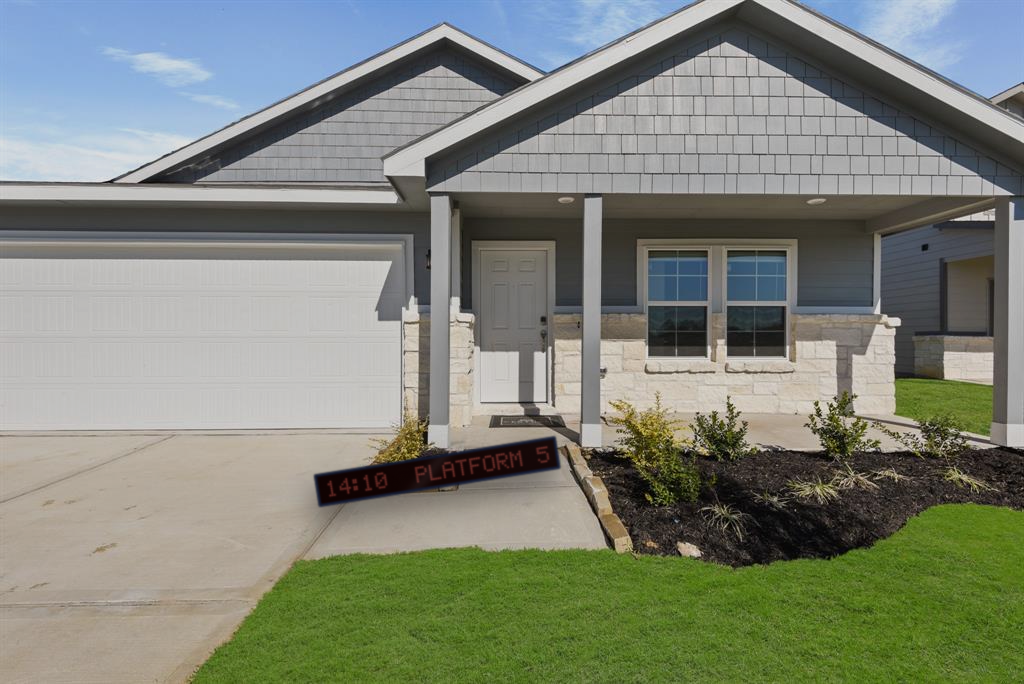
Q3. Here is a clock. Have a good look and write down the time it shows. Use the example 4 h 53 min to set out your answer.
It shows 14 h 10 min
